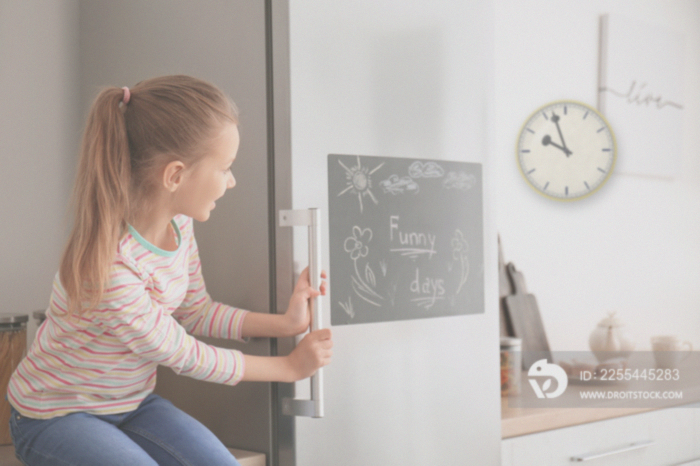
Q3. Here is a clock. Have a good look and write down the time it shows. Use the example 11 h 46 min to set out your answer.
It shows 9 h 57 min
